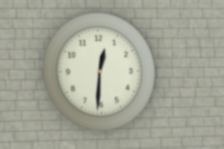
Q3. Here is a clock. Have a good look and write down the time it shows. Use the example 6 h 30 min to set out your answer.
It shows 12 h 31 min
